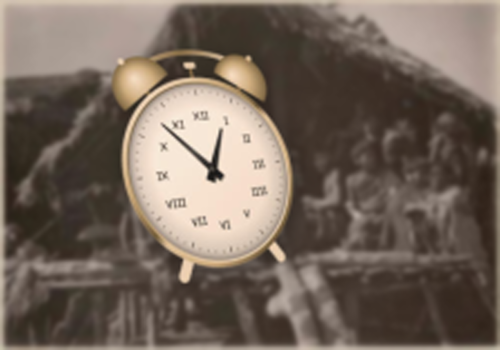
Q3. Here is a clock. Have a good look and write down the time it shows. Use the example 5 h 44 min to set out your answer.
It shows 12 h 53 min
